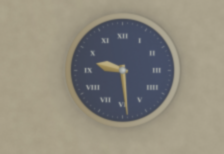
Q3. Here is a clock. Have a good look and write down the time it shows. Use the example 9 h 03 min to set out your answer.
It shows 9 h 29 min
